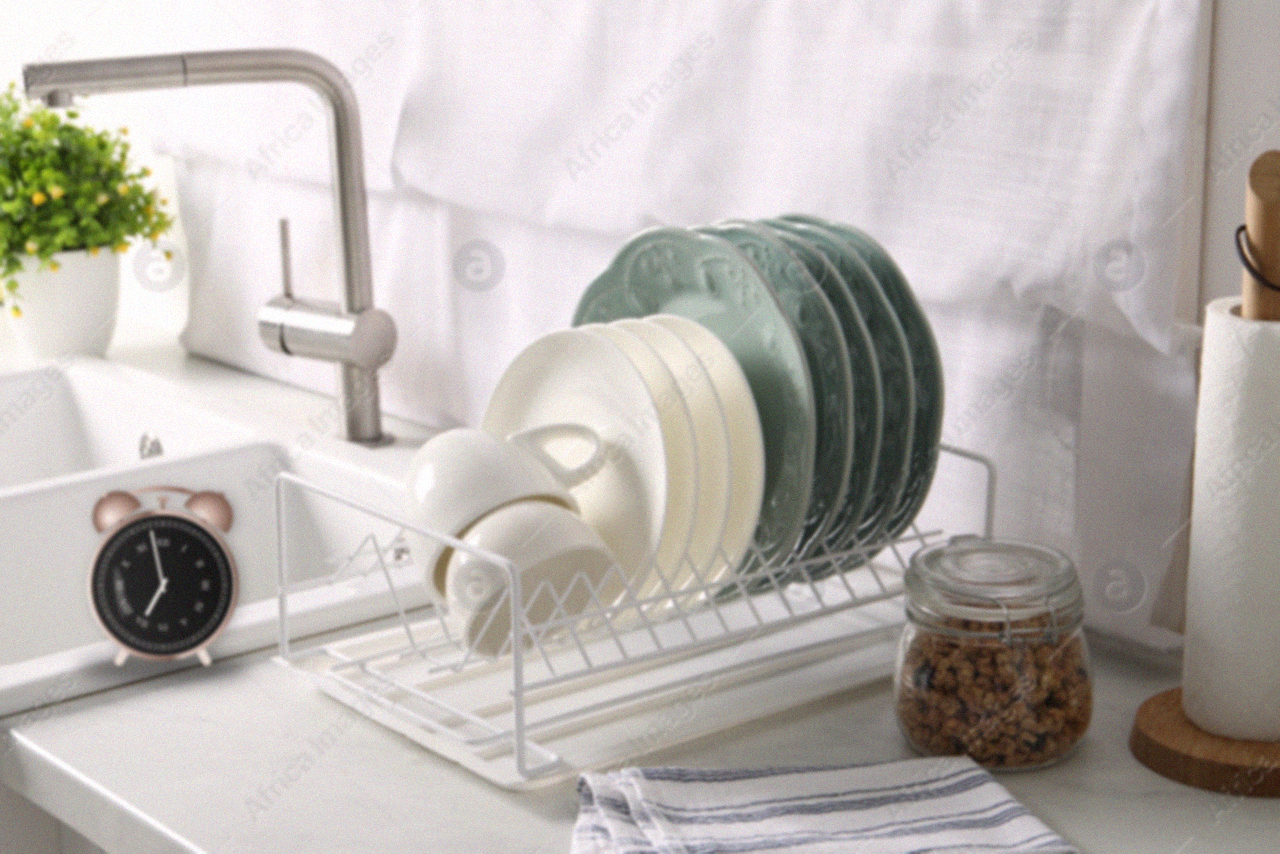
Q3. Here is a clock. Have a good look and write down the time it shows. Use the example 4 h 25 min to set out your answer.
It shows 6 h 58 min
